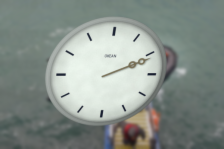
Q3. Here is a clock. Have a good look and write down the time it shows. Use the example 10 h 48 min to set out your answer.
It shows 2 h 11 min
